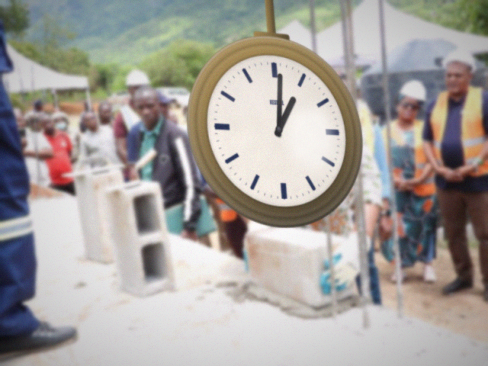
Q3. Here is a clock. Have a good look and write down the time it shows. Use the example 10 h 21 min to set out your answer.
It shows 1 h 01 min
